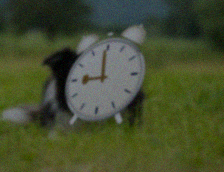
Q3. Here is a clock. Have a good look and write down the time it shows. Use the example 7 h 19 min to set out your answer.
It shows 8 h 59 min
